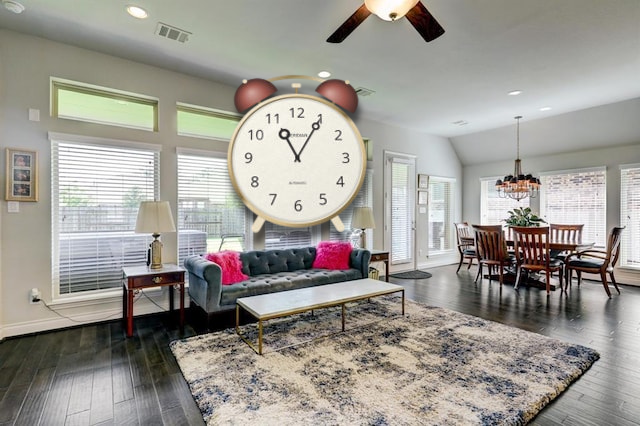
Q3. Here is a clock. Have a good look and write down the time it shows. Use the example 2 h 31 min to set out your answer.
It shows 11 h 05 min
